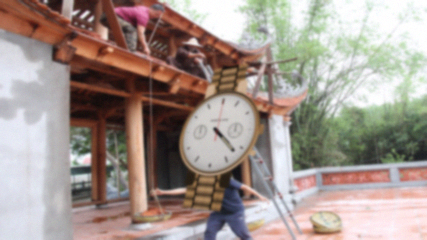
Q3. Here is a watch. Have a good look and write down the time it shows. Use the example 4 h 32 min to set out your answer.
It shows 4 h 22 min
